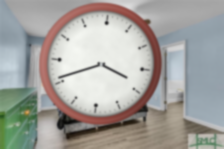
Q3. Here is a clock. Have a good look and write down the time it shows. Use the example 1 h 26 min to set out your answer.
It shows 3 h 41 min
